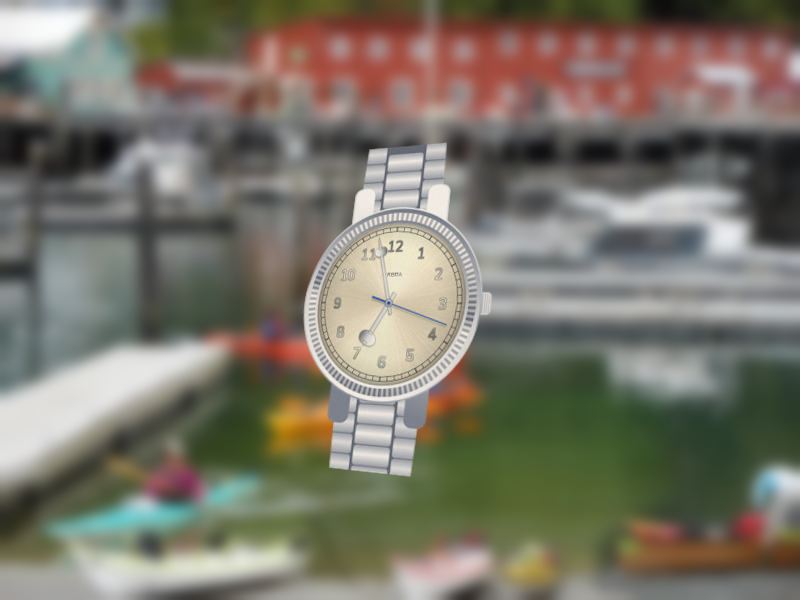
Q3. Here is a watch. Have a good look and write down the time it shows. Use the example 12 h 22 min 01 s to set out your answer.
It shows 6 h 57 min 18 s
